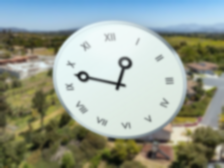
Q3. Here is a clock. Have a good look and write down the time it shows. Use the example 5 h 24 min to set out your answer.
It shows 12 h 48 min
